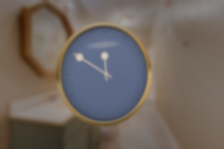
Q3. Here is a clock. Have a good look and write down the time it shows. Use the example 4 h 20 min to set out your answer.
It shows 11 h 50 min
